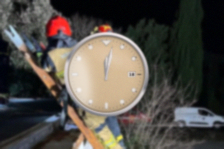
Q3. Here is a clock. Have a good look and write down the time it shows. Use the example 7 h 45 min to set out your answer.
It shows 12 h 02 min
